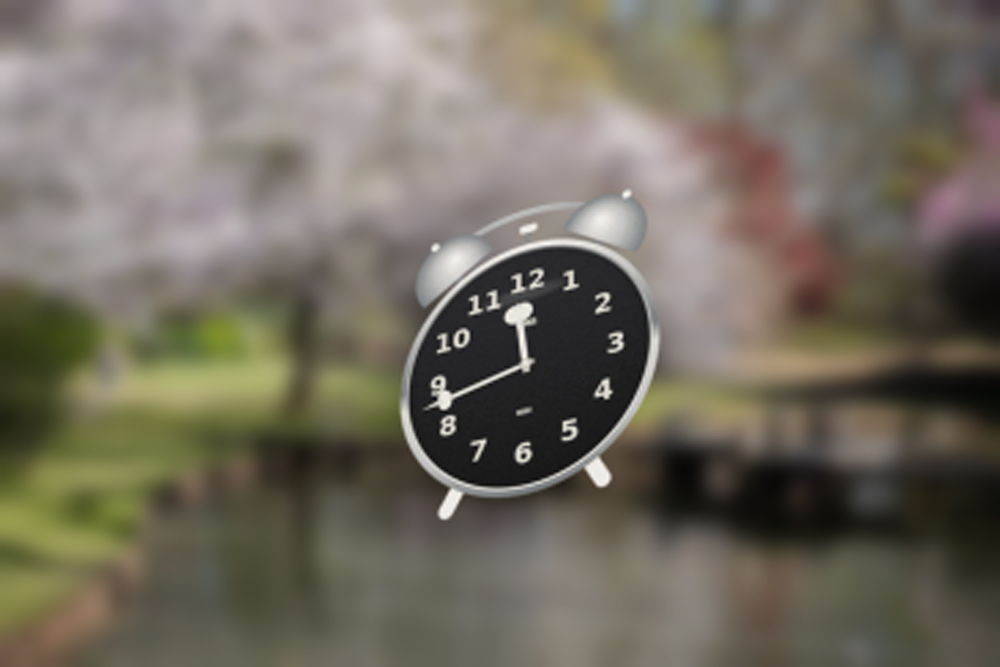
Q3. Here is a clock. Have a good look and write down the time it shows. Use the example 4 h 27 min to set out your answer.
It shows 11 h 43 min
